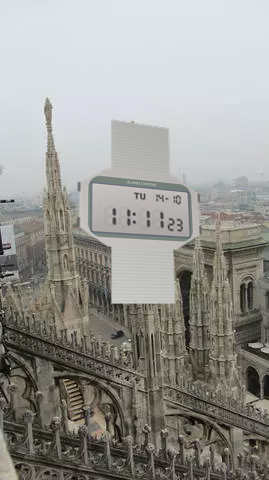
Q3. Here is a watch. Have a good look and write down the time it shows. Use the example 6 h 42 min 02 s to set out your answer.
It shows 11 h 11 min 23 s
